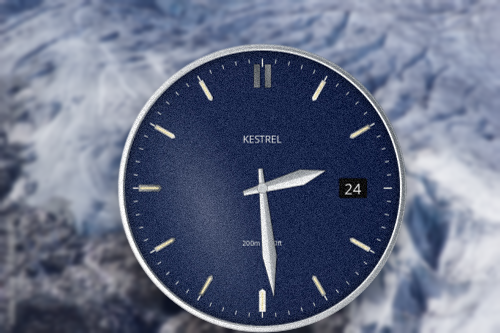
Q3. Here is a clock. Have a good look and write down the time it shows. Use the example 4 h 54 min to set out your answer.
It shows 2 h 29 min
